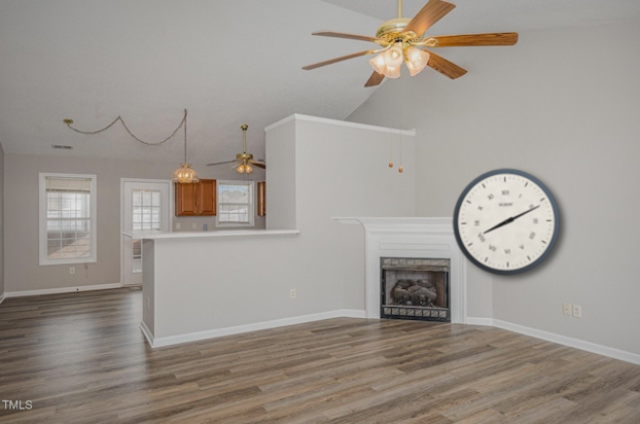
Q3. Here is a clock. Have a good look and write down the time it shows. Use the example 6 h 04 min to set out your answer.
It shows 8 h 11 min
